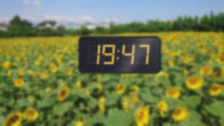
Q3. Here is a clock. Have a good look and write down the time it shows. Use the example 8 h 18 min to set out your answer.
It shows 19 h 47 min
